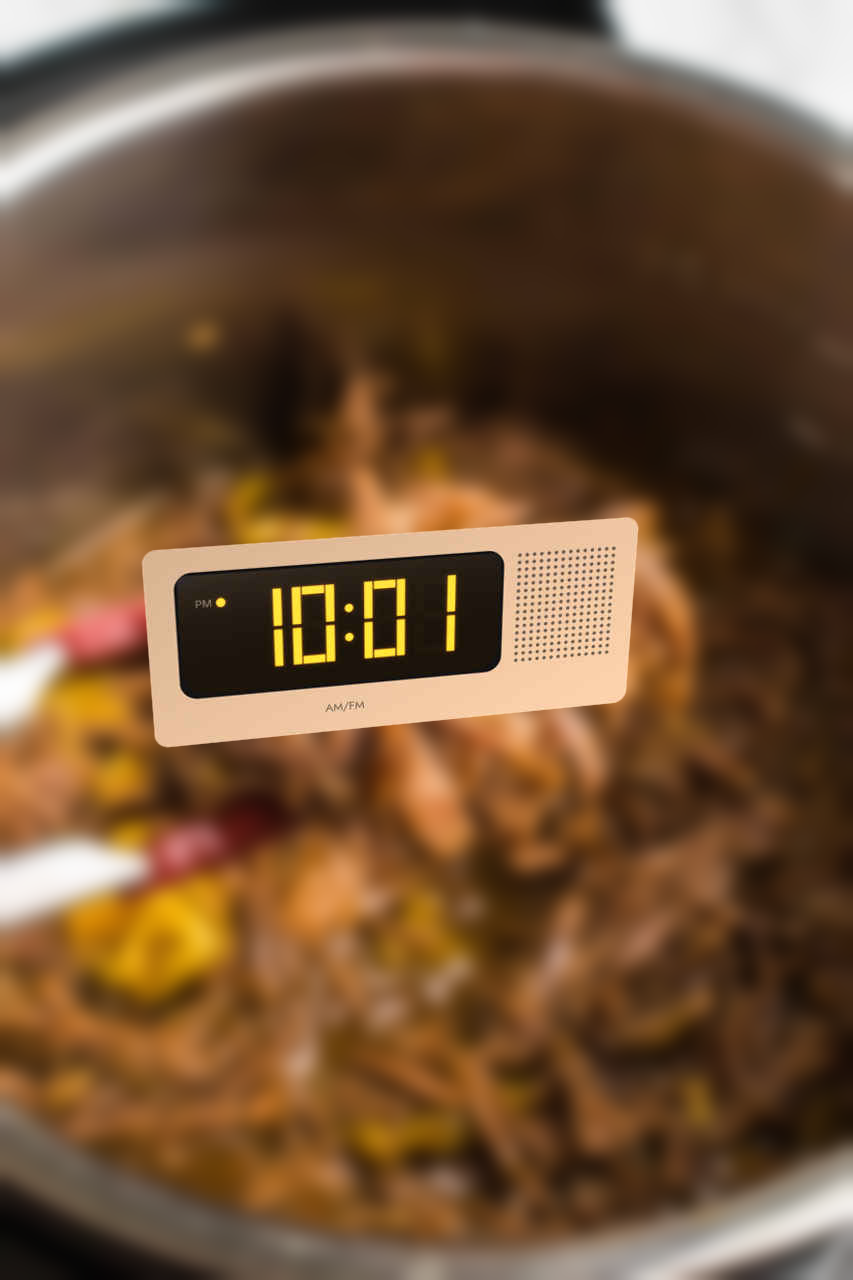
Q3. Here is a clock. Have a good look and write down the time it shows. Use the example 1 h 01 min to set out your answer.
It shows 10 h 01 min
